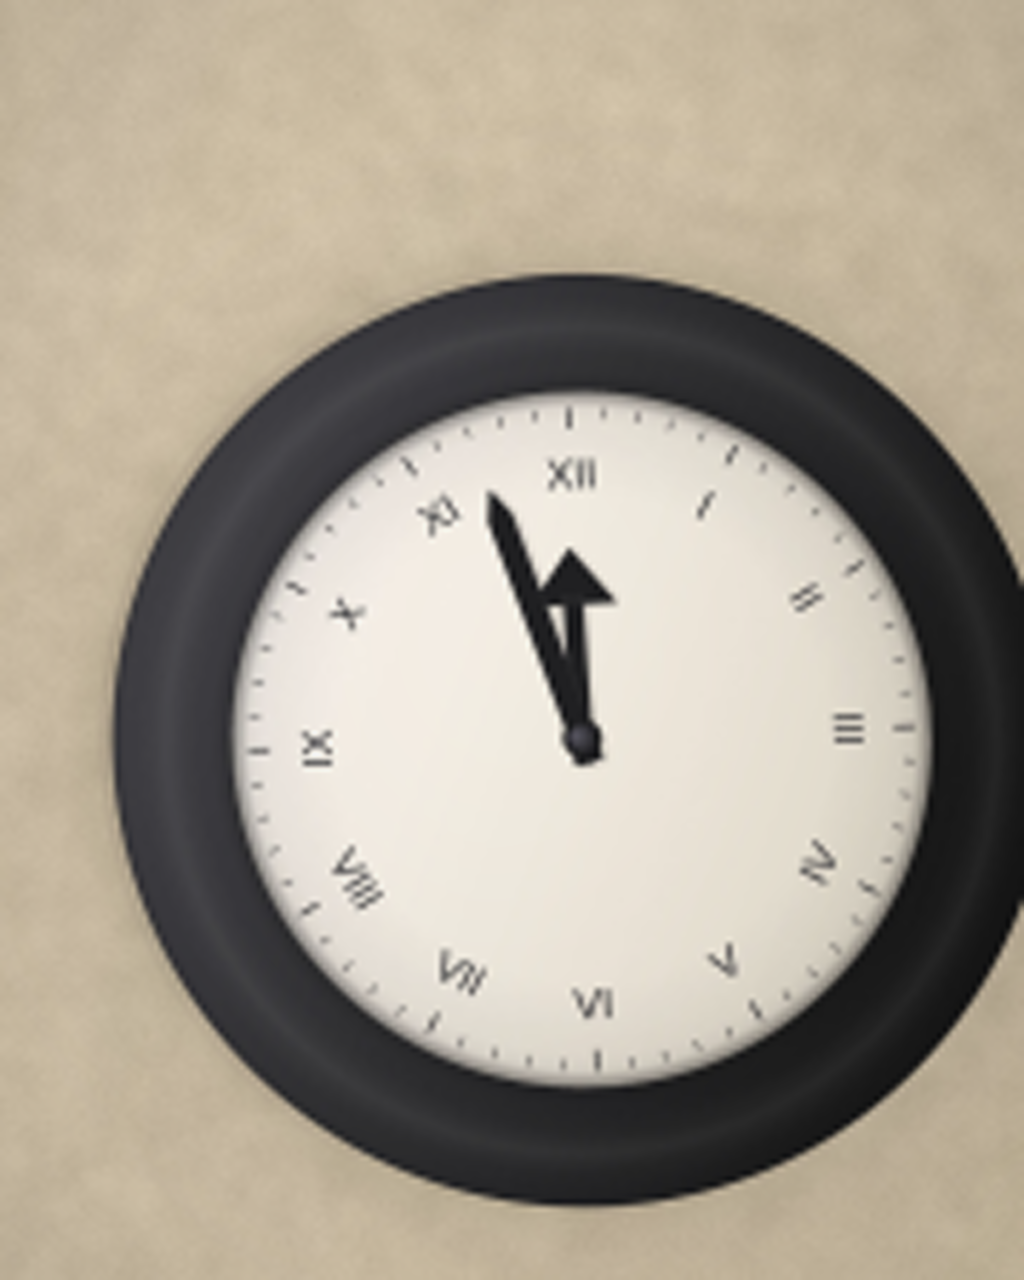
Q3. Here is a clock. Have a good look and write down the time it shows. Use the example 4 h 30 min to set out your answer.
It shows 11 h 57 min
